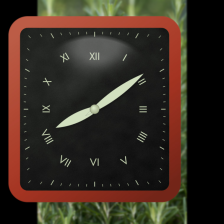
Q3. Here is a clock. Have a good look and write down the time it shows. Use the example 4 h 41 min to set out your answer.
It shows 8 h 09 min
